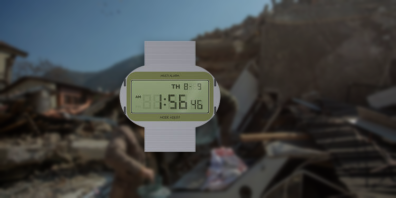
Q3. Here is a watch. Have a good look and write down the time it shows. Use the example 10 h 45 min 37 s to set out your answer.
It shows 1 h 56 min 46 s
